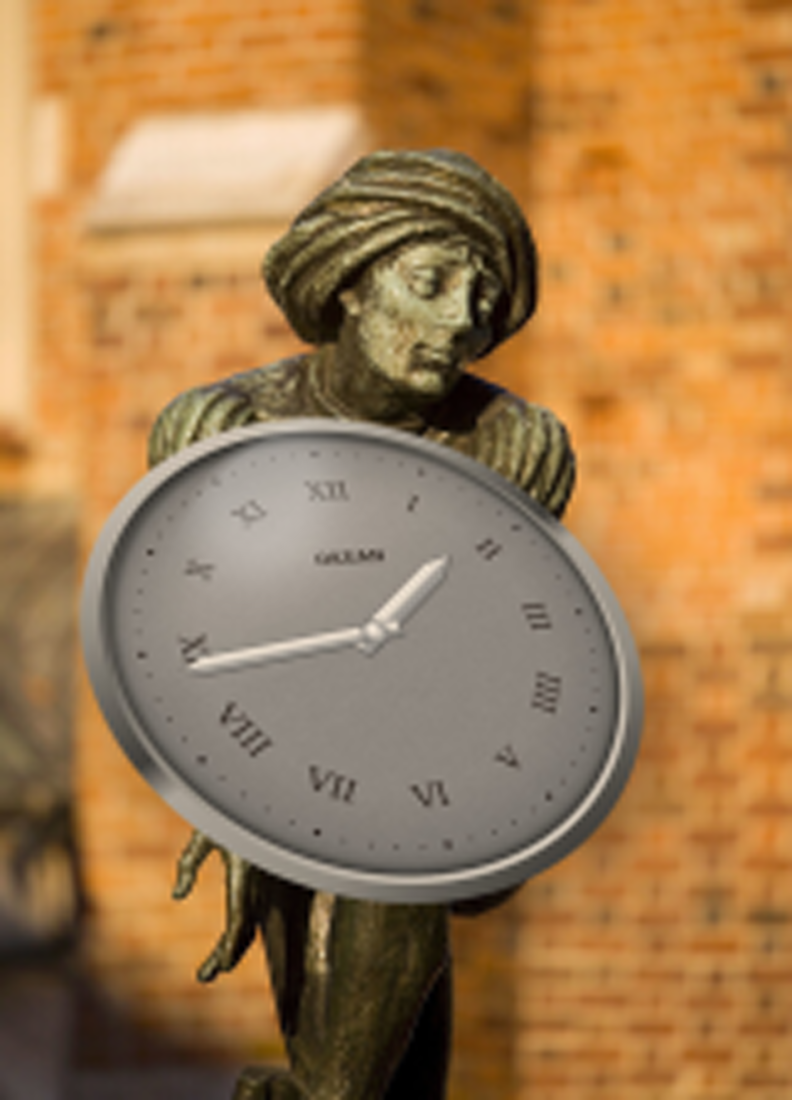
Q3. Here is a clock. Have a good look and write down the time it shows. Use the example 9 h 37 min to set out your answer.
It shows 1 h 44 min
